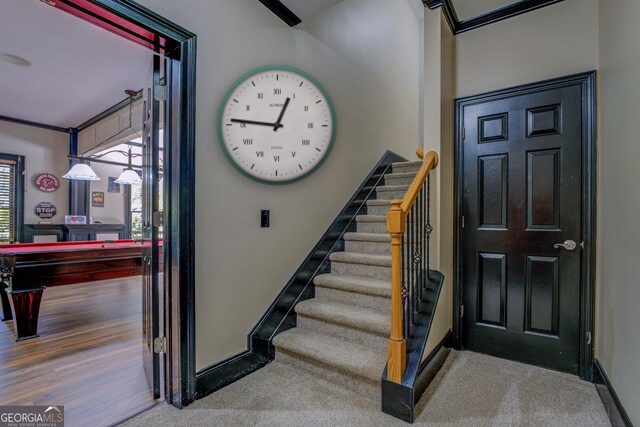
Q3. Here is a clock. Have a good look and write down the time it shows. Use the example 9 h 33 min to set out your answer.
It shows 12 h 46 min
